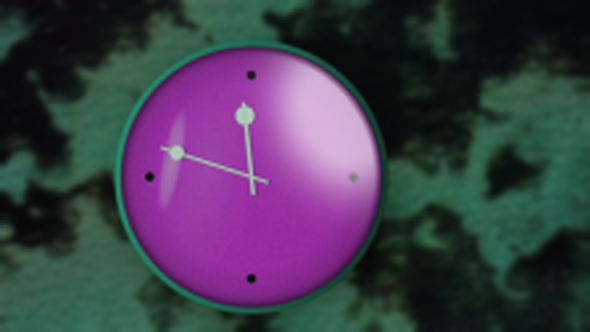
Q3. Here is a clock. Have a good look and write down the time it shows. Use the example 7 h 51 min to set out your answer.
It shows 11 h 48 min
